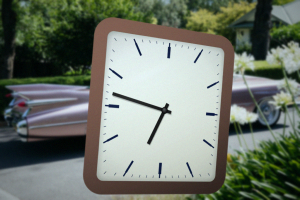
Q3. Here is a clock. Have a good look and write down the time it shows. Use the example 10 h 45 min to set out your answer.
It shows 6 h 47 min
